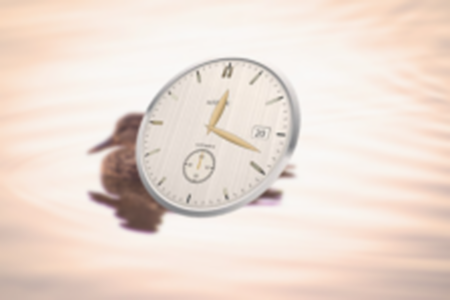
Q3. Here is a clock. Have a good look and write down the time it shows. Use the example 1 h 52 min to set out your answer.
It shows 12 h 18 min
